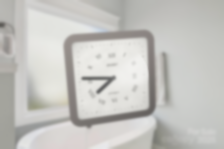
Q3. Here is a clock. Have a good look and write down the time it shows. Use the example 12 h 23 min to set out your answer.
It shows 7 h 46 min
